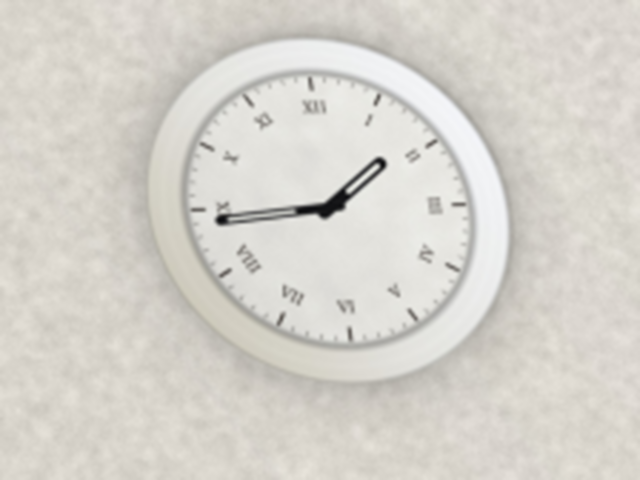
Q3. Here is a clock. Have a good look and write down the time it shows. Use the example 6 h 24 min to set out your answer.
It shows 1 h 44 min
